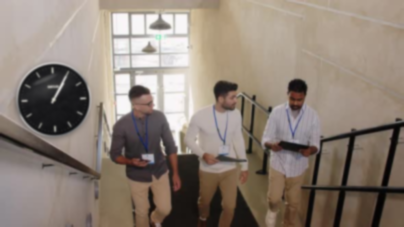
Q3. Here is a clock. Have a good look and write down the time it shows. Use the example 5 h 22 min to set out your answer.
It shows 1 h 05 min
